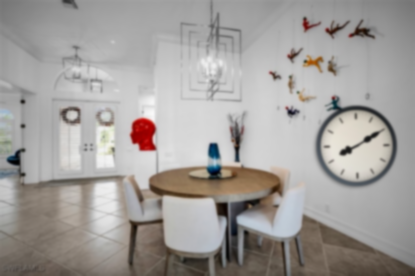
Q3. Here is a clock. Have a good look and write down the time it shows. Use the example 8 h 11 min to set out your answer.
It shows 8 h 10 min
